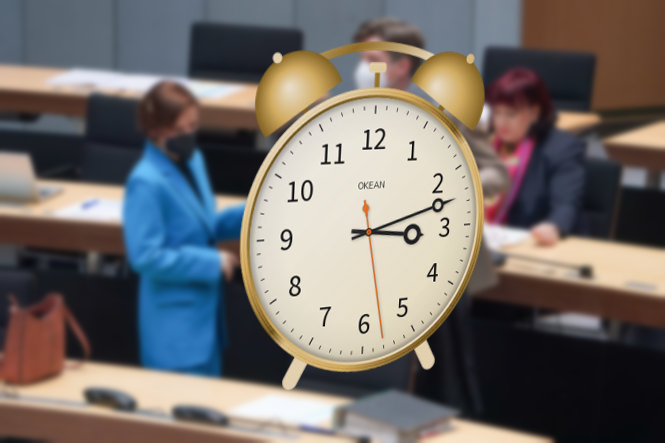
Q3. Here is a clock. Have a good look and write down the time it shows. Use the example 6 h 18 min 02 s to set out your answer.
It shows 3 h 12 min 28 s
